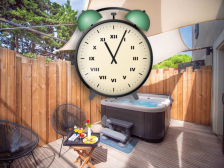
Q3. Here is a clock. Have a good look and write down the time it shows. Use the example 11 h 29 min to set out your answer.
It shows 11 h 04 min
